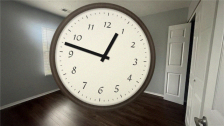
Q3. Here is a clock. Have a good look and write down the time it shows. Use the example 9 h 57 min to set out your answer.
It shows 12 h 47 min
